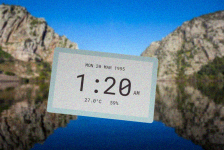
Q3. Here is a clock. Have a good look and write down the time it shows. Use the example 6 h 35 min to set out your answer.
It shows 1 h 20 min
